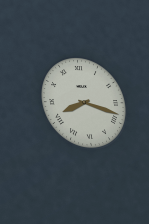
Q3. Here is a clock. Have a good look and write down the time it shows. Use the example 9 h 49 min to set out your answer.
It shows 8 h 18 min
